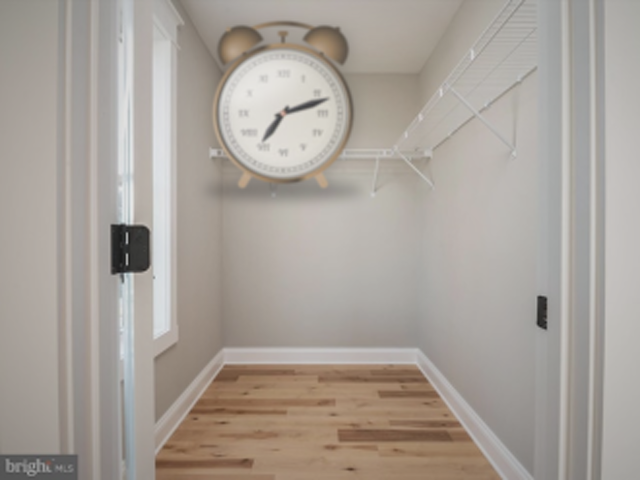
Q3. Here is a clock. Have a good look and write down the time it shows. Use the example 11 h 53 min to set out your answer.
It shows 7 h 12 min
